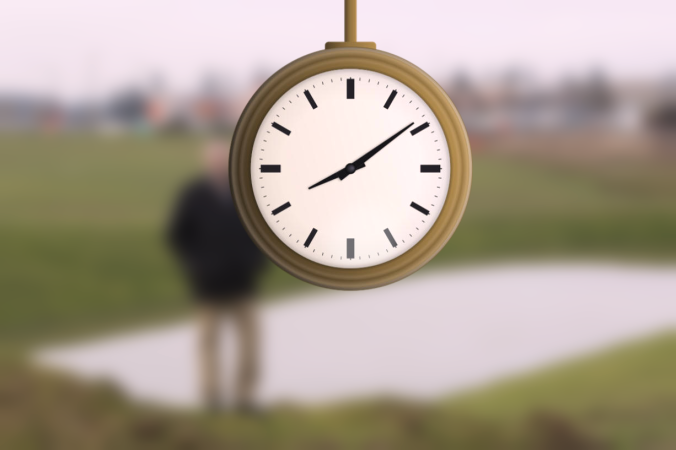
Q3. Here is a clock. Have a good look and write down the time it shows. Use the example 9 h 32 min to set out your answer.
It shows 8 h 09 min
